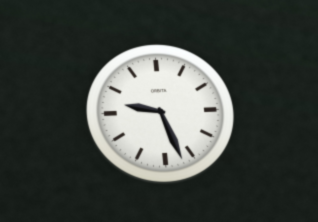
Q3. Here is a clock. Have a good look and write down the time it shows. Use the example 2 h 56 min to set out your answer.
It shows 9 h 27 min
